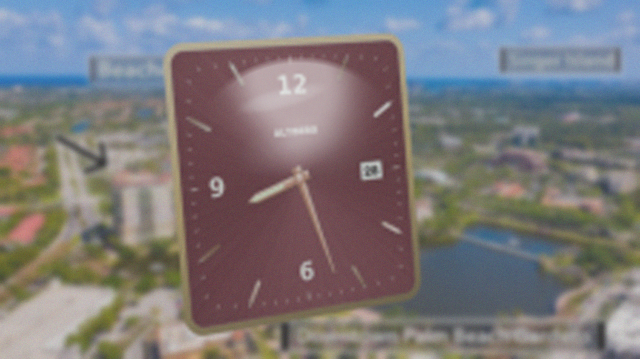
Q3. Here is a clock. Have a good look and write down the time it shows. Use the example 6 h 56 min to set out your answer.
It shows 8 h 27 min
